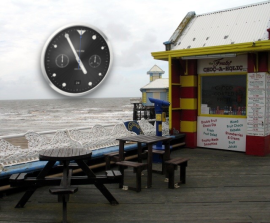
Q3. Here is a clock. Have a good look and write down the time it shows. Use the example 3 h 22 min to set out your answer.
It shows 4 h 55 min
